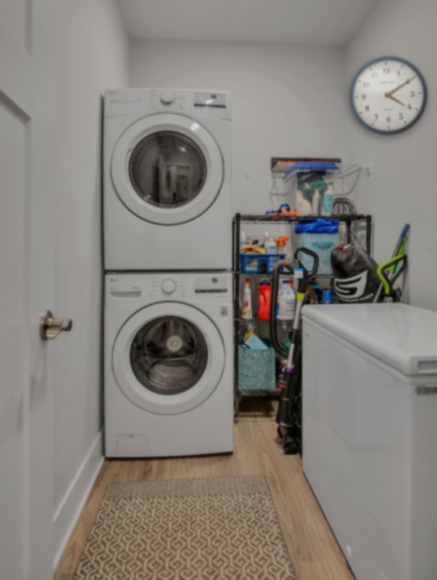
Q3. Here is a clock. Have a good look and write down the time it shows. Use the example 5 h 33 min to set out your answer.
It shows 4 h 10 min
